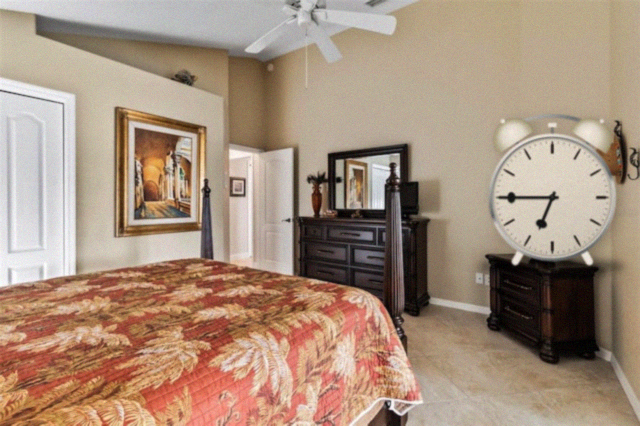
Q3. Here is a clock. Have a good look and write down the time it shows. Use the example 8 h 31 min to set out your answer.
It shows 6 h 45 min
